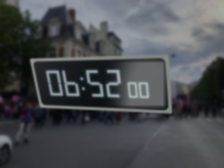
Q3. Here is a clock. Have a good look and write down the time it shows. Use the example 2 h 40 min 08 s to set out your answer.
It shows 6 h 52 min 00 s
